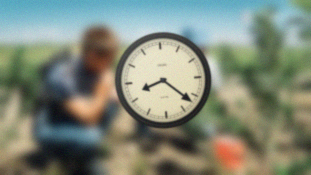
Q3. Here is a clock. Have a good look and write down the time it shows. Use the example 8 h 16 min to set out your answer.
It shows 8 h 22 min
